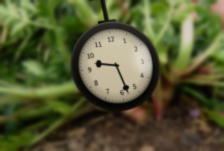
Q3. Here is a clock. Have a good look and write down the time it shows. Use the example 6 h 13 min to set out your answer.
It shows 9 h 28 min
